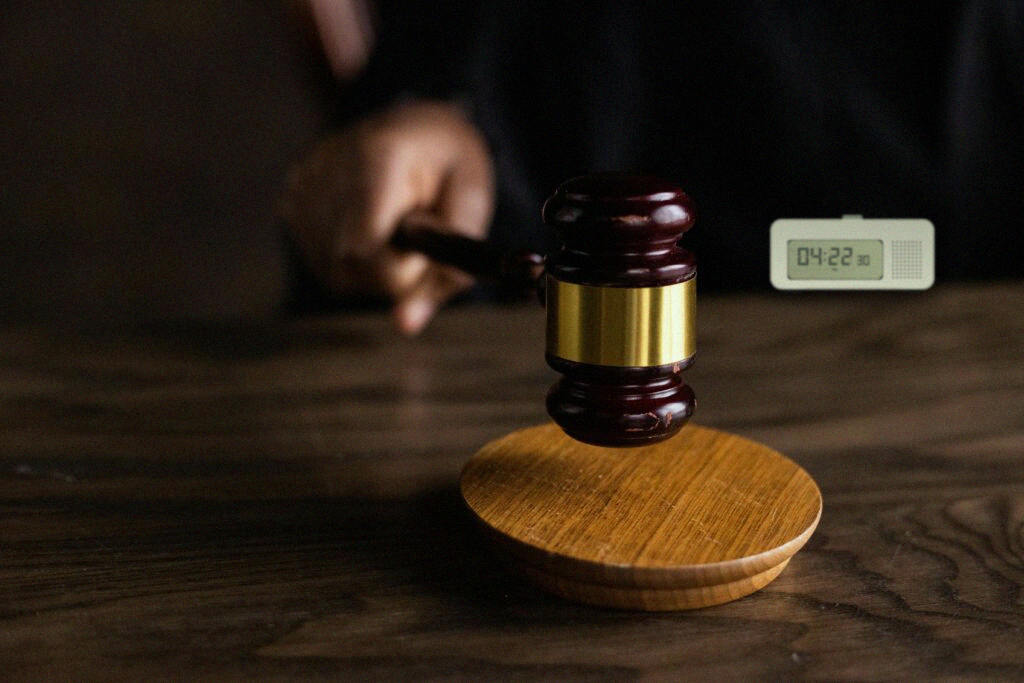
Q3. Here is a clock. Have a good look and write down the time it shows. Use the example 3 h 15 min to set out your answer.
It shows 4 h 22 min
